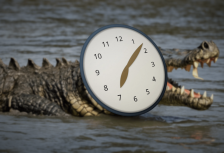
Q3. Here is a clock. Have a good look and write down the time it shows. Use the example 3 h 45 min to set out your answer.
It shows 7 h 08 min
